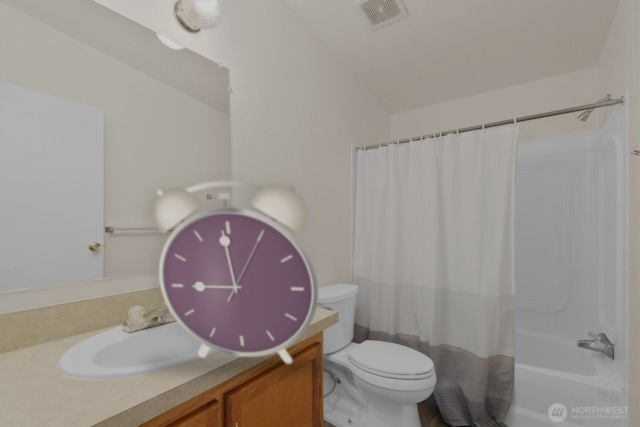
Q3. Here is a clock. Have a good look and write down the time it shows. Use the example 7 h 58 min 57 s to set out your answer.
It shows 8 h 59 min 05 s
